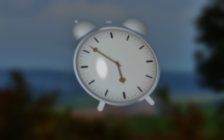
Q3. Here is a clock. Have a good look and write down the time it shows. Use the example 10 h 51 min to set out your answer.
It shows 5 h 52 min
